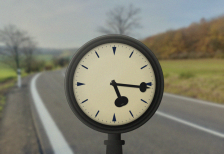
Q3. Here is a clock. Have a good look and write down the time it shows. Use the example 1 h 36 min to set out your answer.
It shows 5 h 16 min
